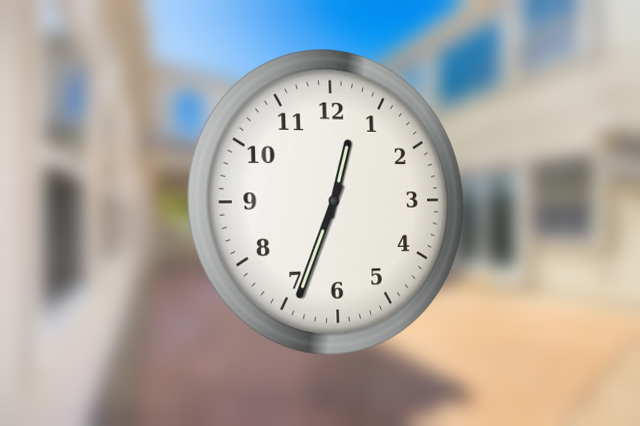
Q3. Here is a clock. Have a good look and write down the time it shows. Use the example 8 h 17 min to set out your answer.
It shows 12 h 34 min
